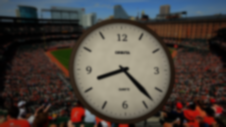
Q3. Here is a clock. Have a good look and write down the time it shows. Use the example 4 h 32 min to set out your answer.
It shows 8 h 23 min
